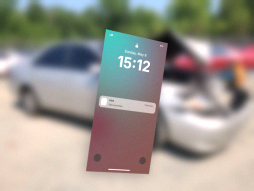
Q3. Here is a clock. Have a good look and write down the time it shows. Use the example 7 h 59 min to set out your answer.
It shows 15 h 12 min
